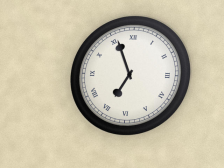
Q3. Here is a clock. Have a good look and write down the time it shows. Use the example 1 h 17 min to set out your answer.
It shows 6 h 56 min
